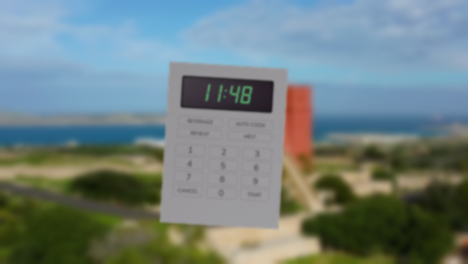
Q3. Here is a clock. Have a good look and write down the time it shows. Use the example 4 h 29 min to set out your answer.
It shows 11 h 48 min
